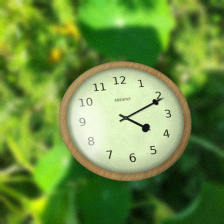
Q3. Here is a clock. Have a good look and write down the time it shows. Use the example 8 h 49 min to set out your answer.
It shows 4 h 11 min
